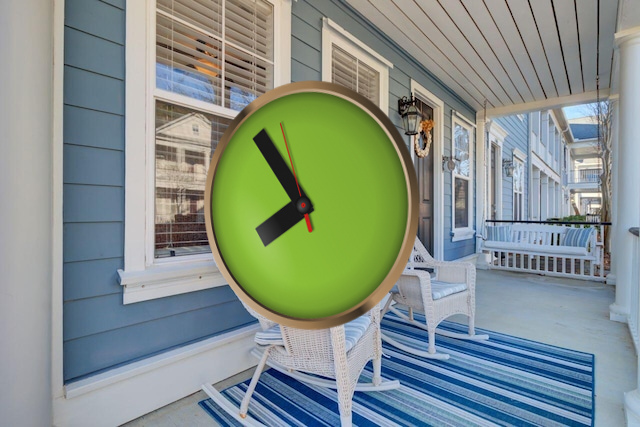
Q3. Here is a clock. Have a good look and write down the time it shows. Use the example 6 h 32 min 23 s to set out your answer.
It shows 7 h 53 min 57 s
